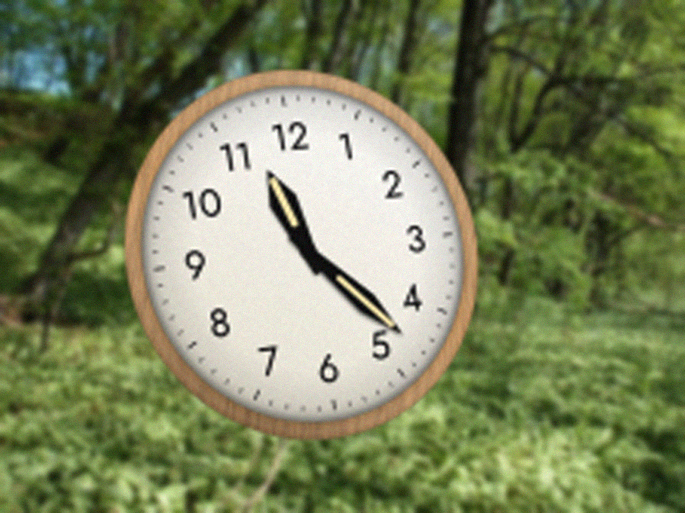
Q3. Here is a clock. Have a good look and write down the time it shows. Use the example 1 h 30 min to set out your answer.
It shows 11 h 23 min
